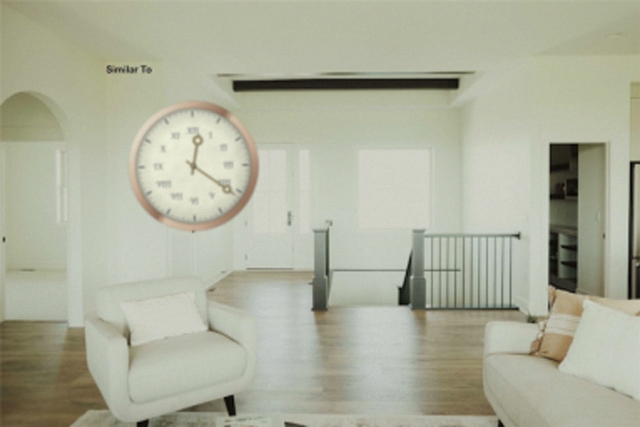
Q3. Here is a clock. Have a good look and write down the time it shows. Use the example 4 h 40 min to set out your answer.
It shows 12 h 21 min
